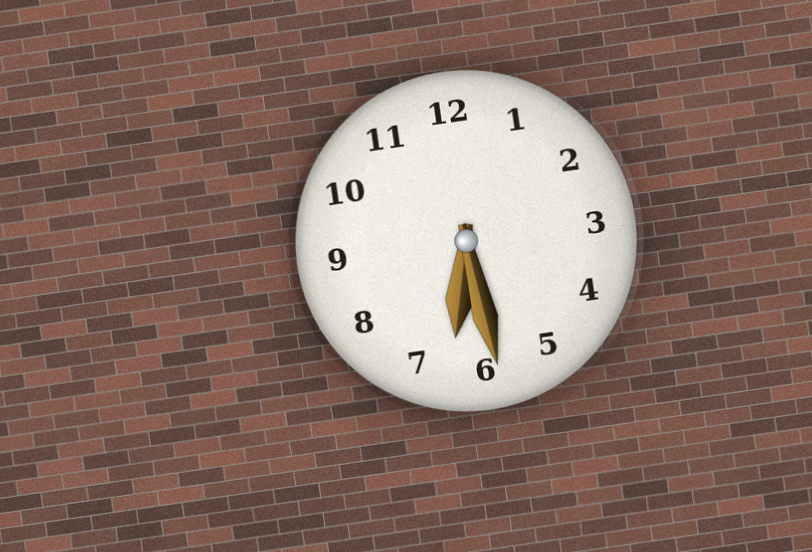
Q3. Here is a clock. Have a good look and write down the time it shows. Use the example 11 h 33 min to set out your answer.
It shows 6 h 29 min
